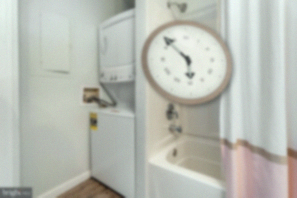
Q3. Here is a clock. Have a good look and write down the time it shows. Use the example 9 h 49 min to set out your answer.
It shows 5 h 53 min
